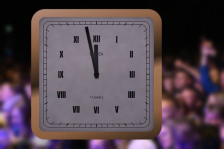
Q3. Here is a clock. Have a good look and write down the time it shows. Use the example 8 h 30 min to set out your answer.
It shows 11 h 58 min
